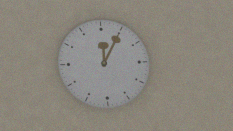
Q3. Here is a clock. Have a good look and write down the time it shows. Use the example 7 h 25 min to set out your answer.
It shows 12 h 05 min
